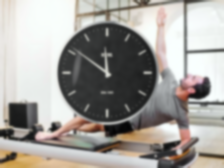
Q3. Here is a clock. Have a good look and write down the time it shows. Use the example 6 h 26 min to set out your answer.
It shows 11 h 51 min
